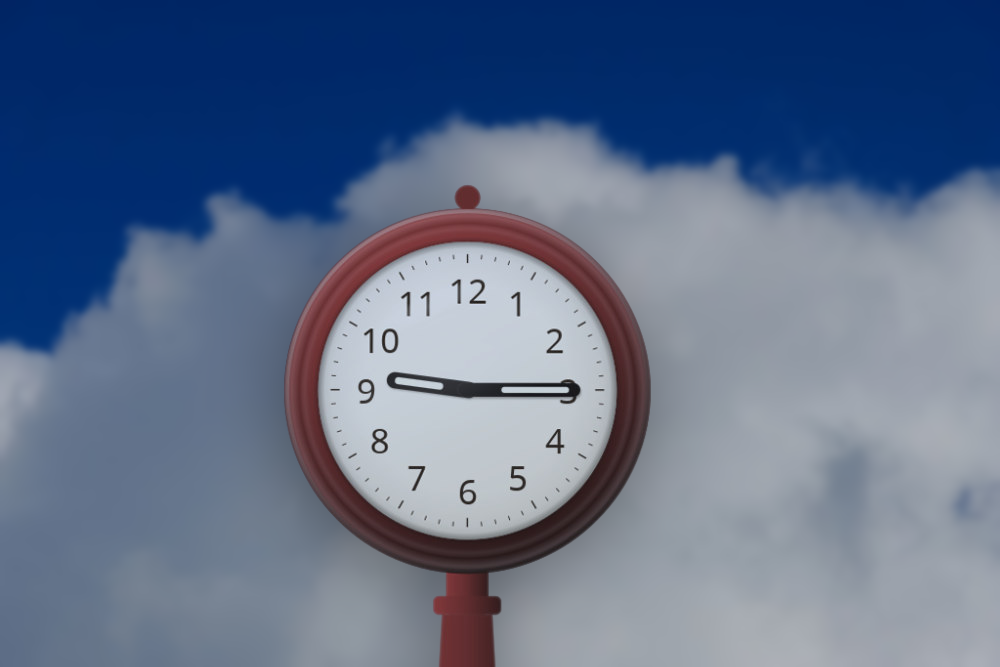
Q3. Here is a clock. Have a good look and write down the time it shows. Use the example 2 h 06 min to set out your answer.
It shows 9 h 15 min
